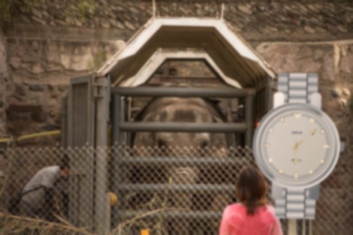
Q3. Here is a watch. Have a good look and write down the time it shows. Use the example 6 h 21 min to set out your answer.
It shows 6 h 08 min
